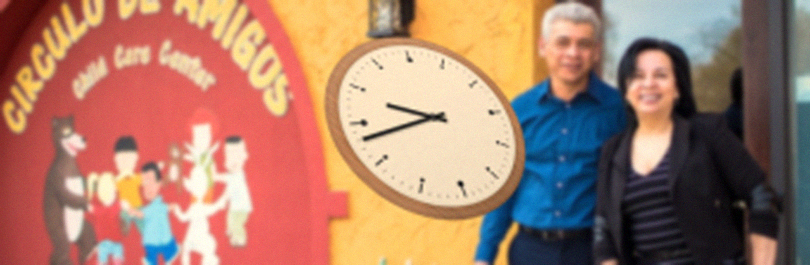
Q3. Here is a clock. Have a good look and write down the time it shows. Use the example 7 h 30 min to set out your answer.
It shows 9 h 43 min
